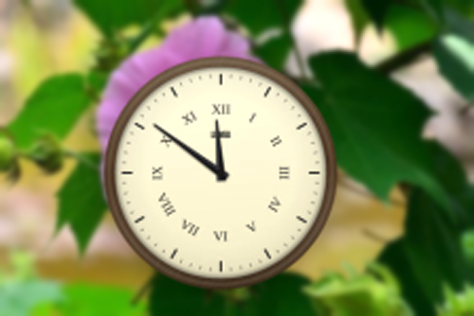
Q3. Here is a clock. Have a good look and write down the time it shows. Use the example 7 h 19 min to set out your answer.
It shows 11 h 51 min
